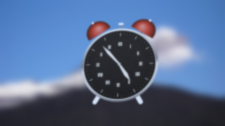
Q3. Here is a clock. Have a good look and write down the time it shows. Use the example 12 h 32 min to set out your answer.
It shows 4 h 53 min
